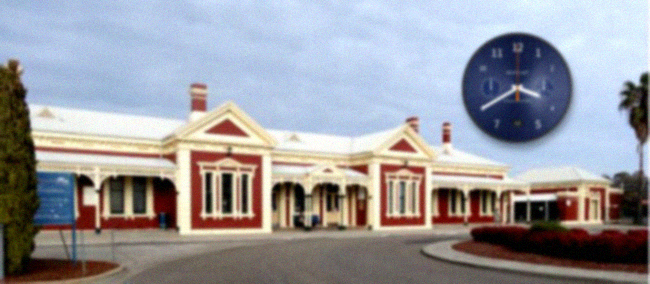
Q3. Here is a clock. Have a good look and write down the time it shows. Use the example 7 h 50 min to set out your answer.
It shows 3 h 40 min
